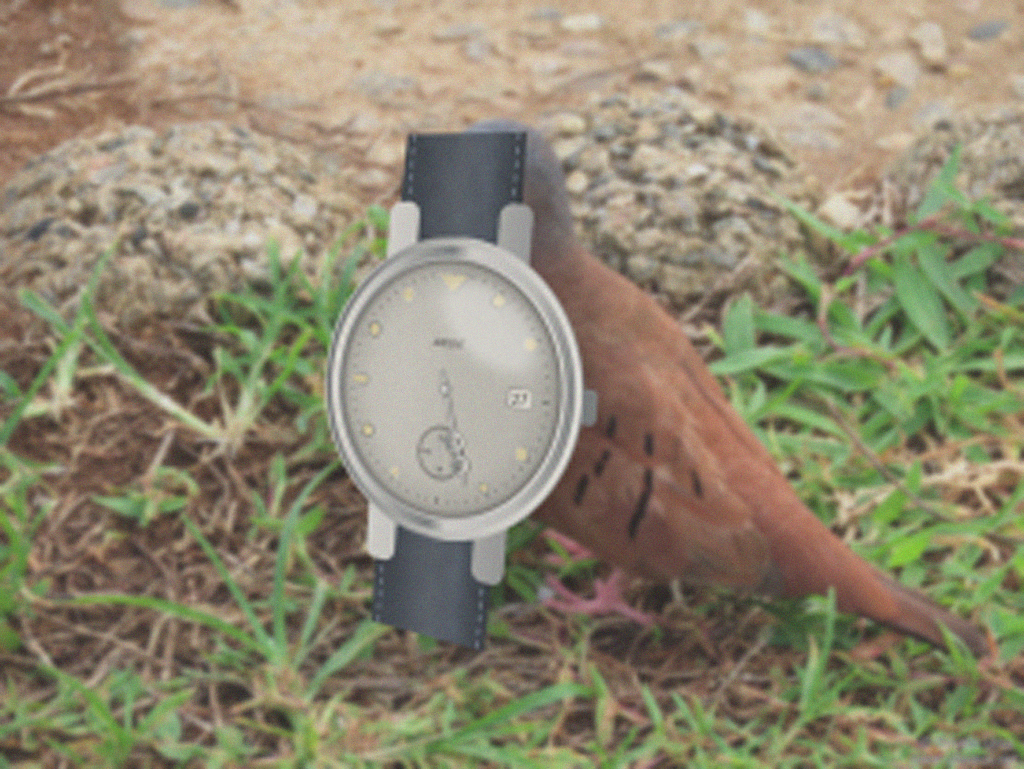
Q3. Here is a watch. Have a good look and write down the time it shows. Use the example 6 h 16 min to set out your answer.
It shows 5 h 27 min
